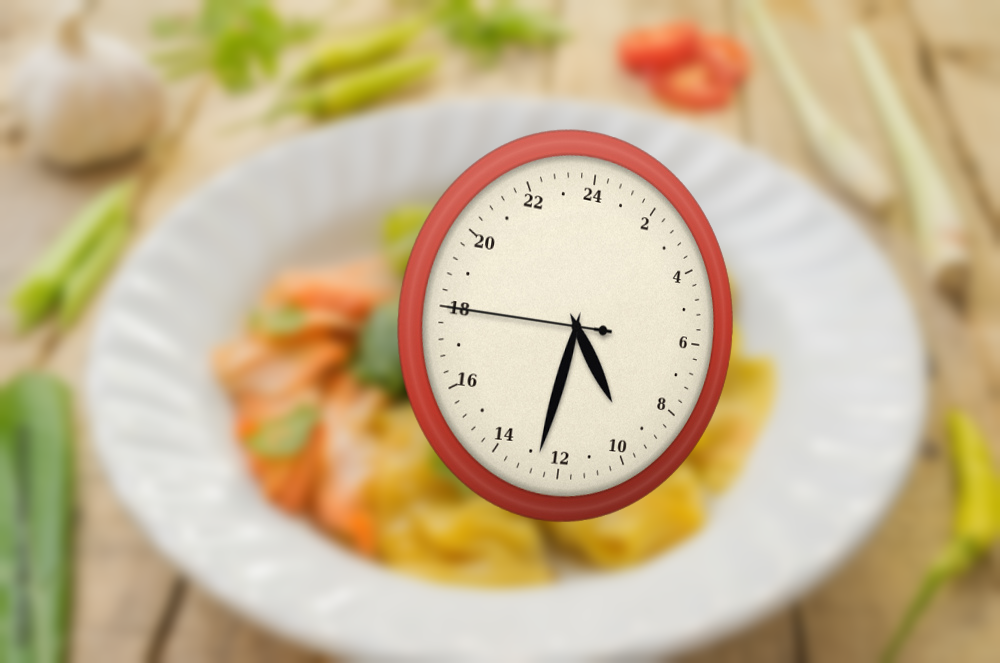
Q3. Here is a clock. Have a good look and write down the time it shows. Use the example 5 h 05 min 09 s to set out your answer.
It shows 9 h 31 min 45 s
